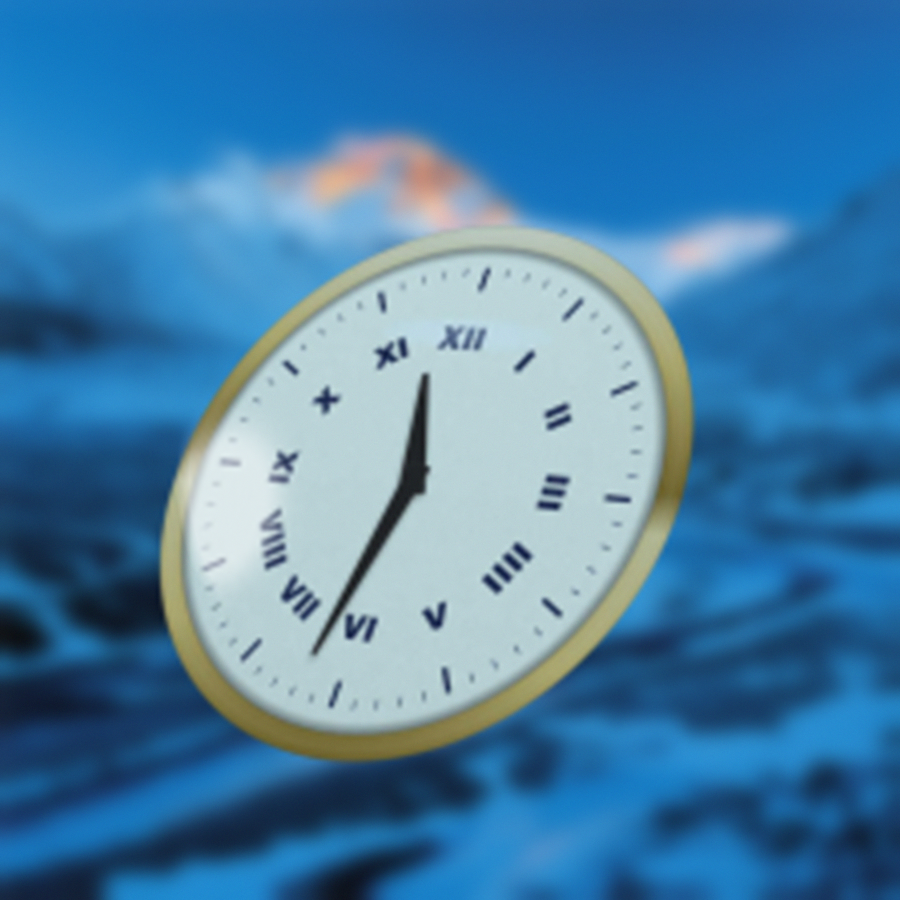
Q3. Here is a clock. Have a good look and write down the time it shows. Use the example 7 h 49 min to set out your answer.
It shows 11 h 32 min
